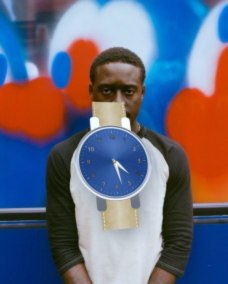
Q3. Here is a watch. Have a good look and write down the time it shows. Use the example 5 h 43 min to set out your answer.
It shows 4 h 28 min
